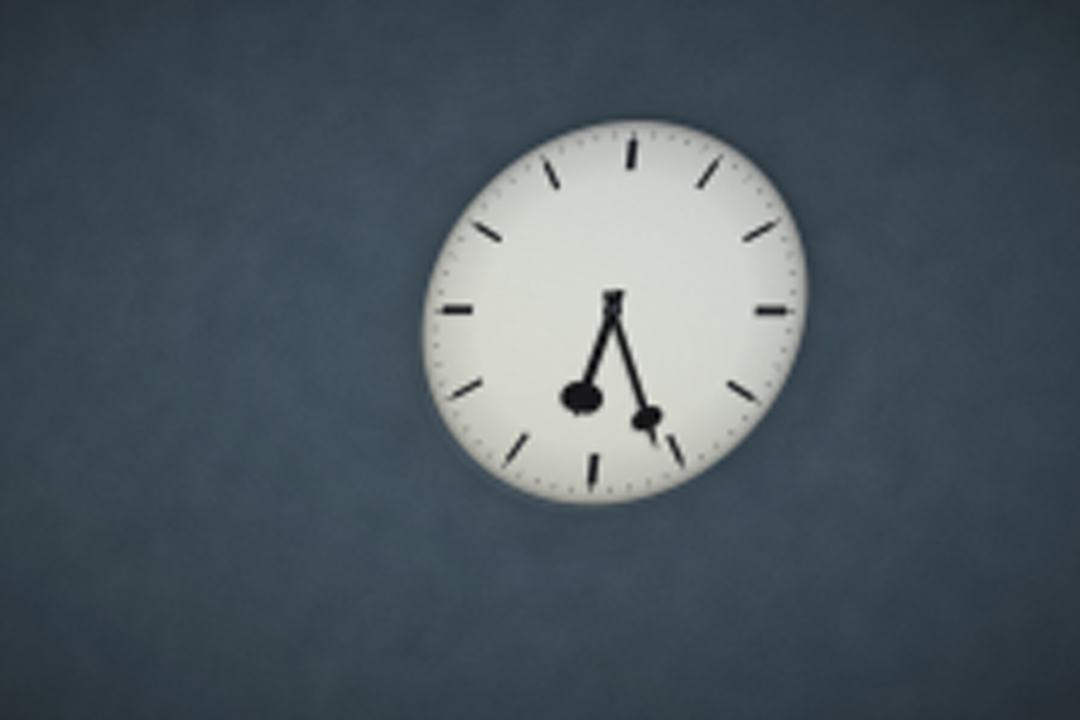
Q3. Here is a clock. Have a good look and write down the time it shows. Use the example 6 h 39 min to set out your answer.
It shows 6 h 26 min
